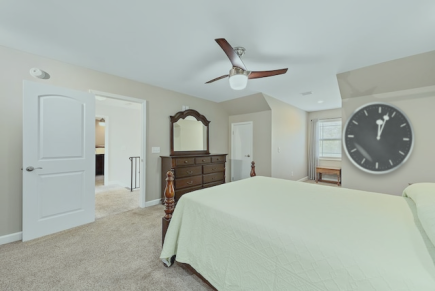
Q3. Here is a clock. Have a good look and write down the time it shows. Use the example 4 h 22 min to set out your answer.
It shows 12 h 03 min
